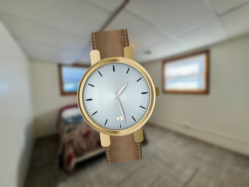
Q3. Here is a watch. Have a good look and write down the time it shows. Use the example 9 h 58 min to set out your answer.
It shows 1 h 28 min
